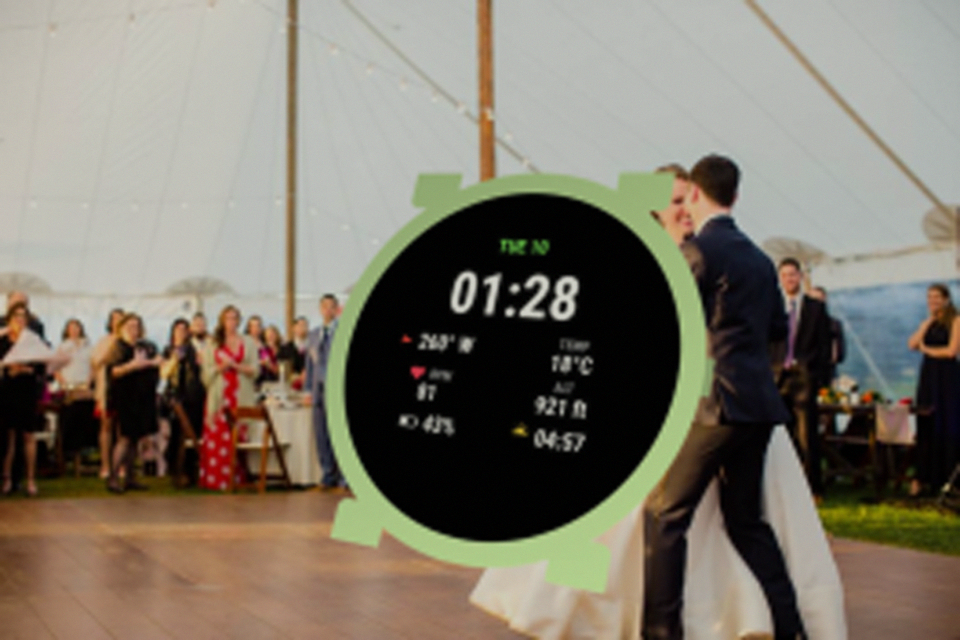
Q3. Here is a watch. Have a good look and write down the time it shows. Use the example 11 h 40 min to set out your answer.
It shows 1 h 28 min
